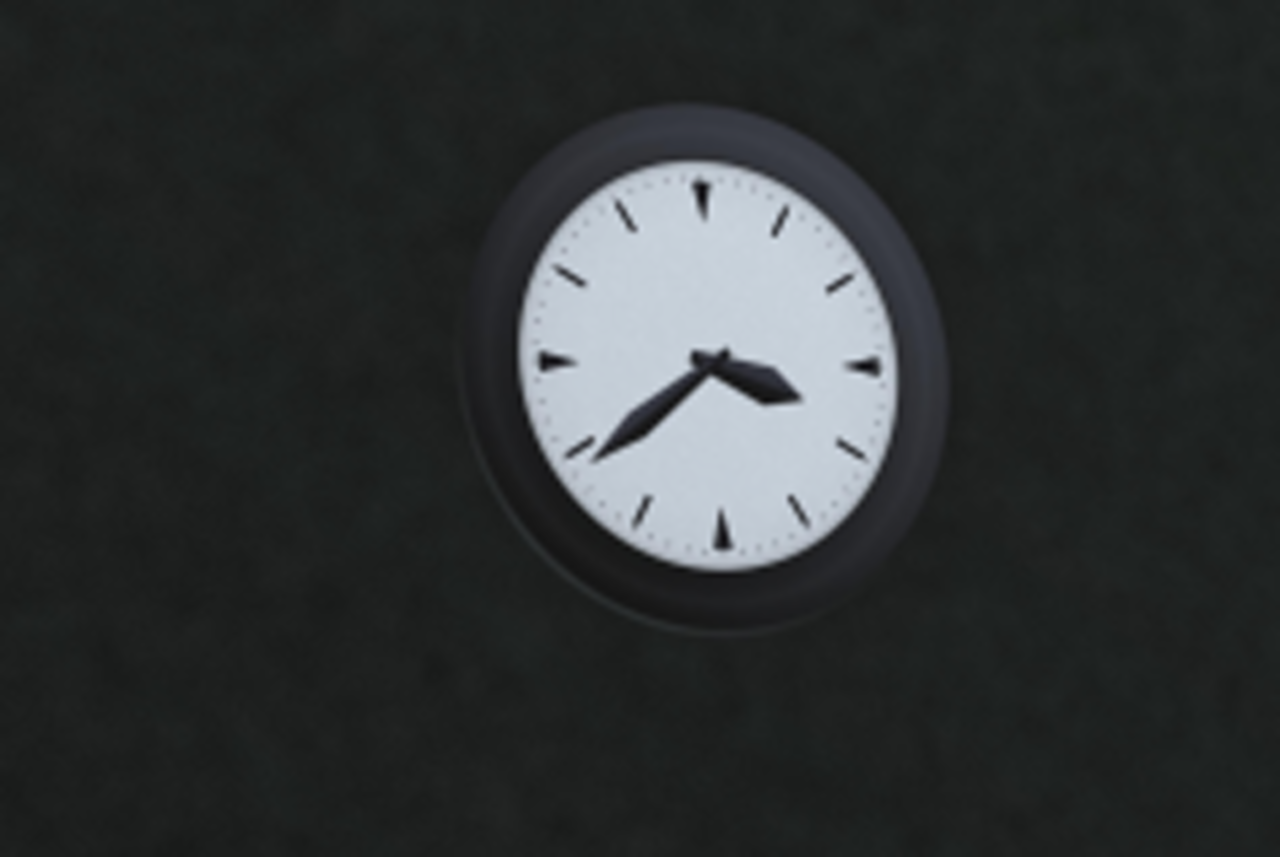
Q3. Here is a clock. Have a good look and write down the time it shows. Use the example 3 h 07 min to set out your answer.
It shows 3 h 39 min
